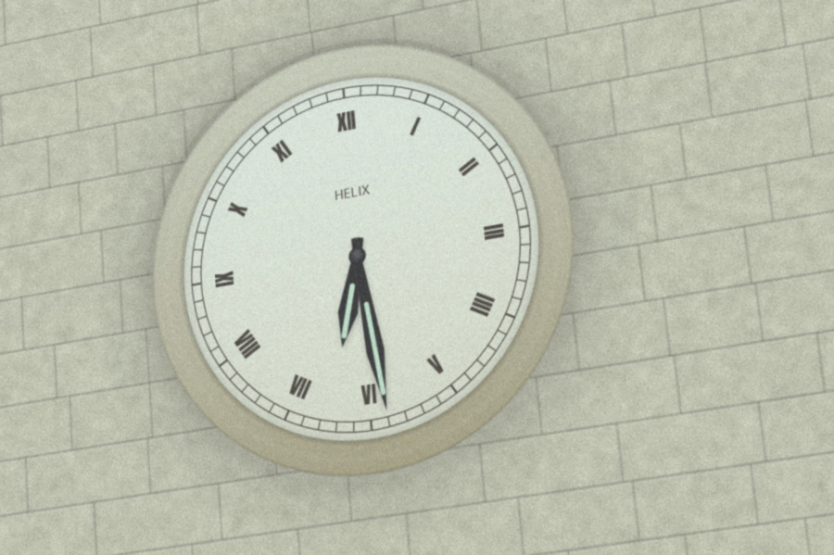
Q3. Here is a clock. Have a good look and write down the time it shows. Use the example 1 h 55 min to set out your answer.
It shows 6 h 29 min
